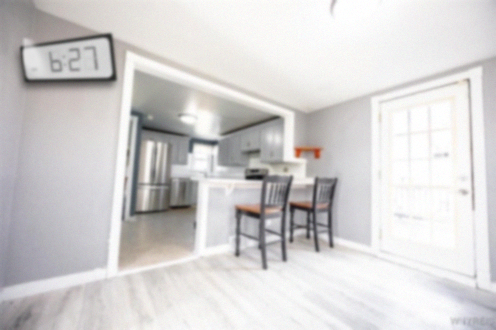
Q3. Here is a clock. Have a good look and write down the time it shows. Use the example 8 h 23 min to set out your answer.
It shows 6 h 27 min
